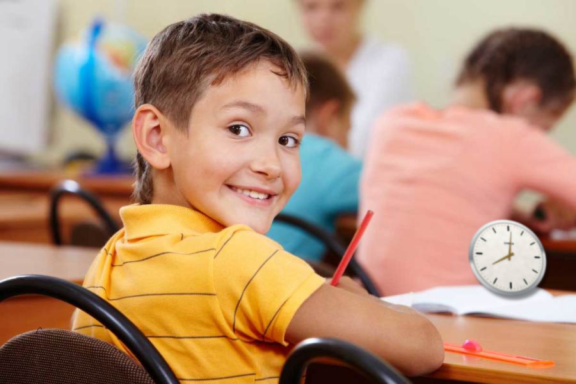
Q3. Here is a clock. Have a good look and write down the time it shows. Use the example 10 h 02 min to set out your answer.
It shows 8 h 01 min
